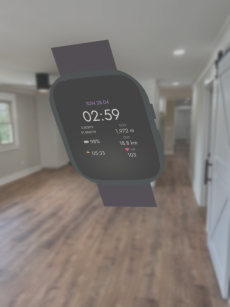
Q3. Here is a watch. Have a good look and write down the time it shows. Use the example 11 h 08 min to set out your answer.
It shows 2 h 59 min
